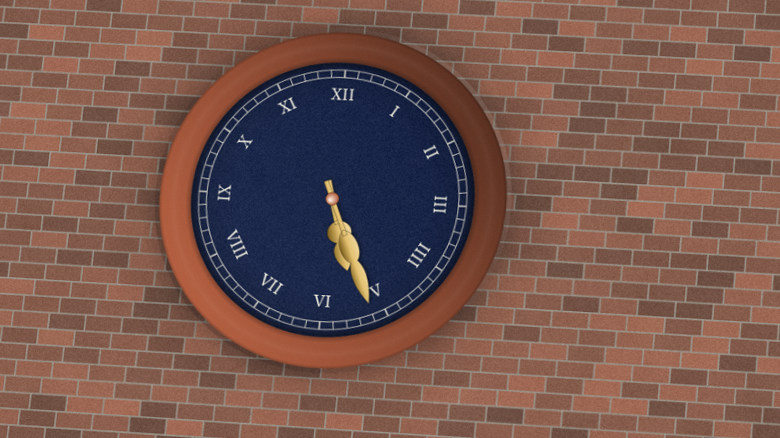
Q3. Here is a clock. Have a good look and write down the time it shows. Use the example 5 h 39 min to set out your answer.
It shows 5 h 26 min
